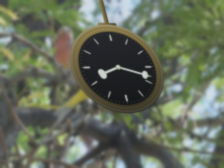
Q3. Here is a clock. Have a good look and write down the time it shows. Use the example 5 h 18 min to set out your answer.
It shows 8 h 18 min
